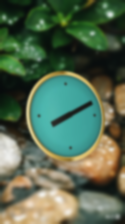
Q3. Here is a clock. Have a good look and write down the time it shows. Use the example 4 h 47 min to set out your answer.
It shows 8 h 11 min
